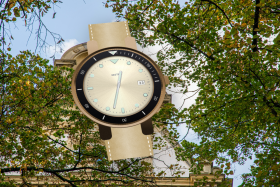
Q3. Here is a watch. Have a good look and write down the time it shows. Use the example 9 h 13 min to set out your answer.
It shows 12 h 33 min
